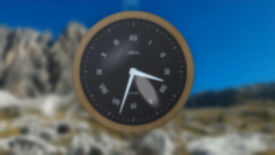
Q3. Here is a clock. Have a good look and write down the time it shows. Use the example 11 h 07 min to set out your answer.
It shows 3 h 33 min
